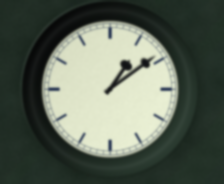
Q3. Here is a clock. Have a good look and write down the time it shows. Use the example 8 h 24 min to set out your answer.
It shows 1 h 09 min
